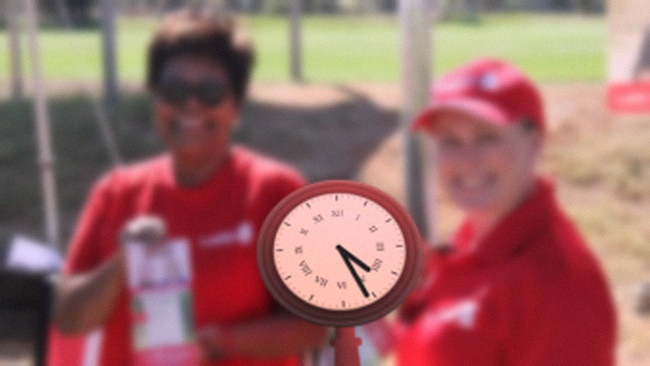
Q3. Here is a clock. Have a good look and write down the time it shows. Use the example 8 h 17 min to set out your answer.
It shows 4 h 26 min
